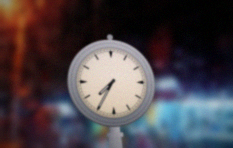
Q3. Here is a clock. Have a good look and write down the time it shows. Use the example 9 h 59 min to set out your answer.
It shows 7 h 35 min
